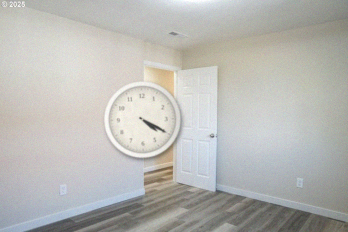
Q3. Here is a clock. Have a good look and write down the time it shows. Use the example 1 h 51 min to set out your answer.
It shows 4 h 20 min
